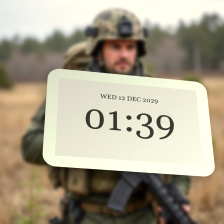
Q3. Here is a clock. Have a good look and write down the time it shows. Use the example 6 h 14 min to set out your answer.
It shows 1 h 39 min
